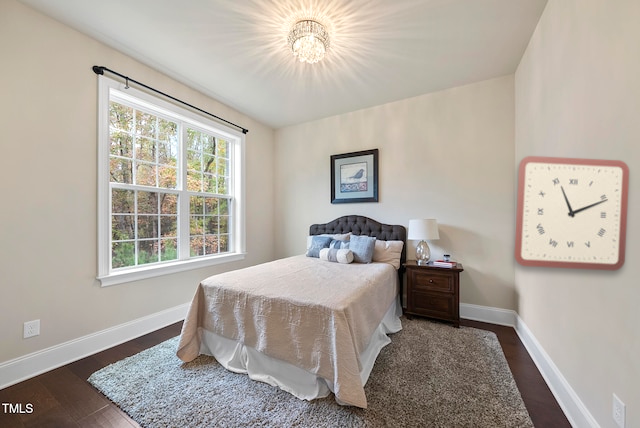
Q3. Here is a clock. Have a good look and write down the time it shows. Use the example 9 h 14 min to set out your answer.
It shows 11 h 11 min
